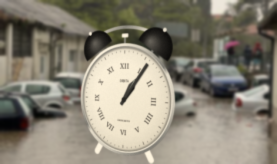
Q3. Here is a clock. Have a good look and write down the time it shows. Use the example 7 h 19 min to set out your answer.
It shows 1 h 06 min
